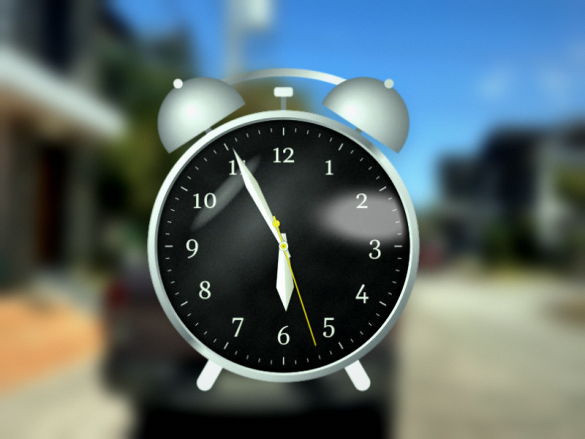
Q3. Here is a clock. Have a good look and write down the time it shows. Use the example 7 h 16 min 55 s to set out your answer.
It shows 5 h 55 min 27 s
